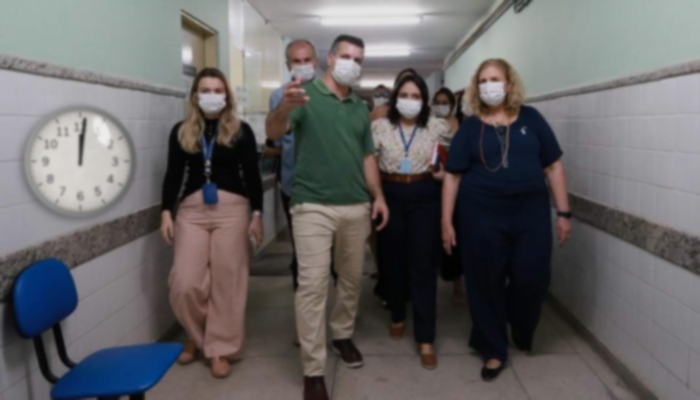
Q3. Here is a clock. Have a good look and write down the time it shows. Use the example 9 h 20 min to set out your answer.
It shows 12 h 01 min
